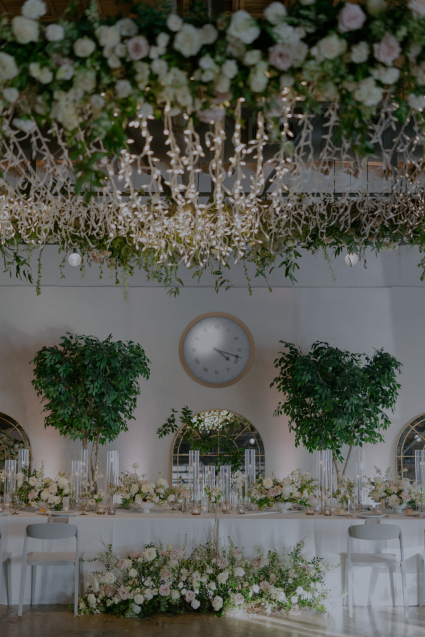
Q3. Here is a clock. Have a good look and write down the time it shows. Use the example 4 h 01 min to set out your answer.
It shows 4 h 18 min
